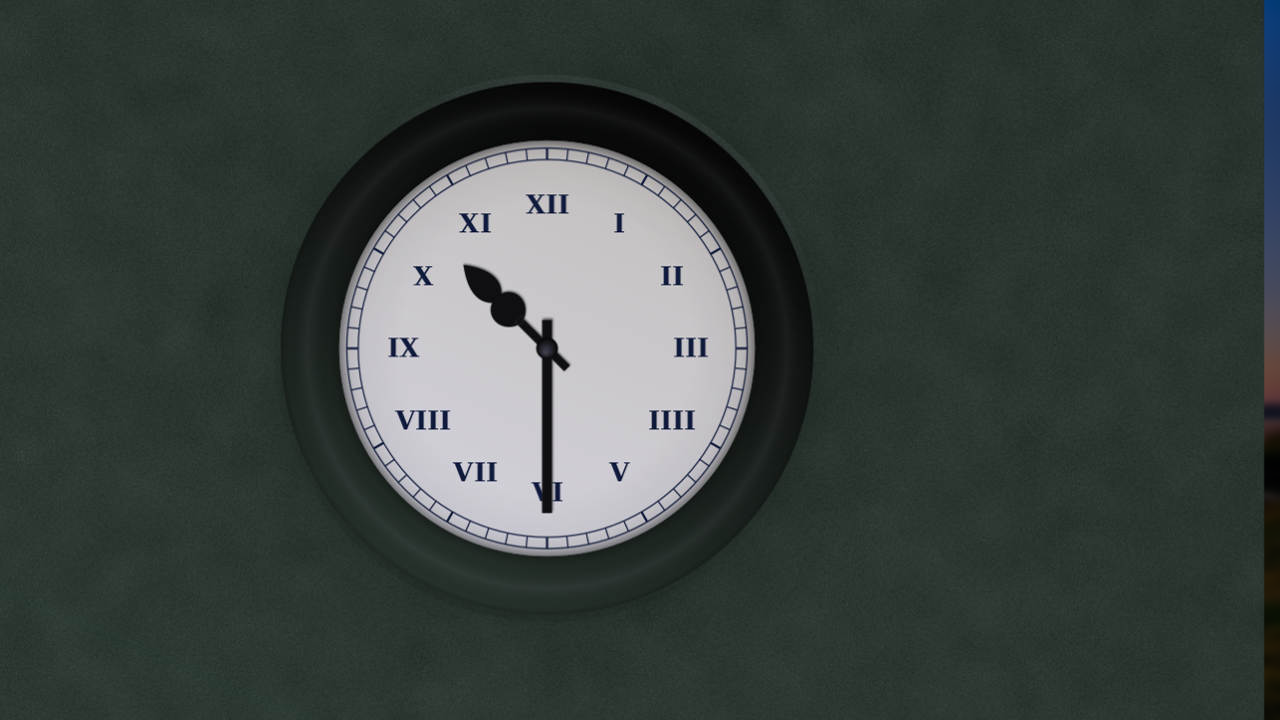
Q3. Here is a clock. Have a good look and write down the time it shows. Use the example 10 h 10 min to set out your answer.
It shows 10 h 30 min
